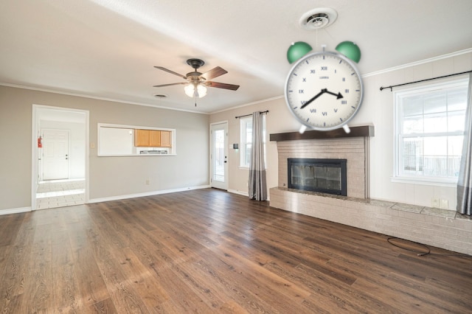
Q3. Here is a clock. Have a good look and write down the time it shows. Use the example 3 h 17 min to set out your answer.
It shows 3 h 39 min
